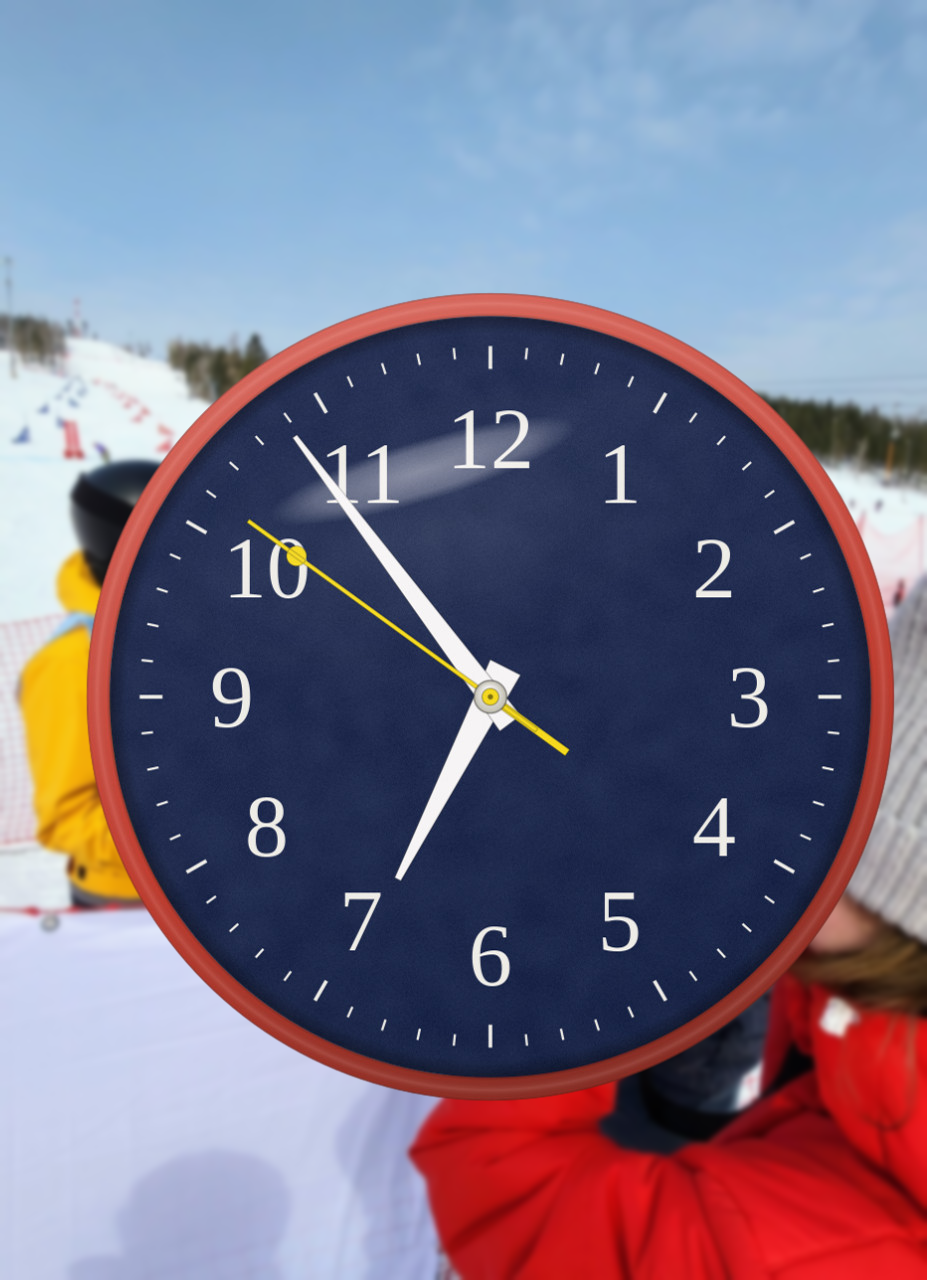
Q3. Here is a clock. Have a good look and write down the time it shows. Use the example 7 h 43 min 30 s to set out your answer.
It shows 6 h 53 min 51 s
